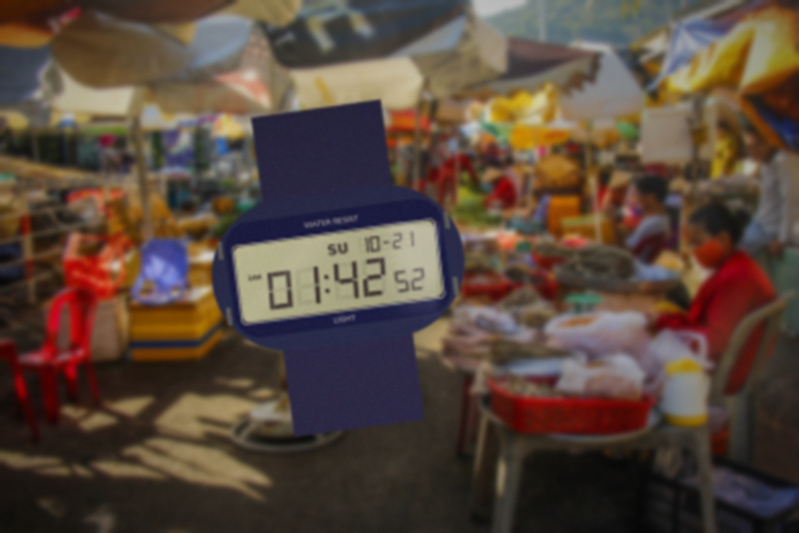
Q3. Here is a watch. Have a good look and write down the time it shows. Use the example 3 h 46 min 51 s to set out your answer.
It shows 1 h 42 min 52 s
